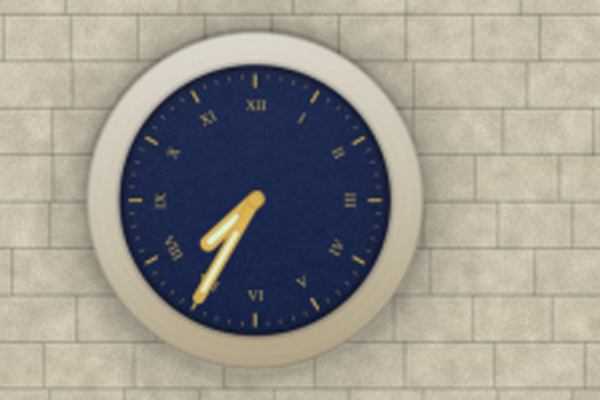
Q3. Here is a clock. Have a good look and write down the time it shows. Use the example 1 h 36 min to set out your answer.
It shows 7 h 35 min
